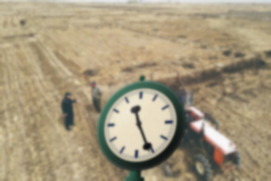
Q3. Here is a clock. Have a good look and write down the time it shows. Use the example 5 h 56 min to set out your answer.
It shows 11 h 26 min
